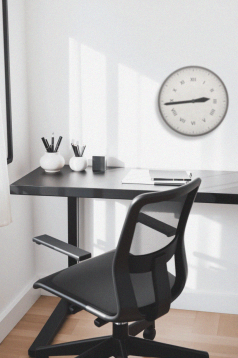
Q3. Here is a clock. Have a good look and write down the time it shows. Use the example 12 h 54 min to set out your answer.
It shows 2 h 44 min
